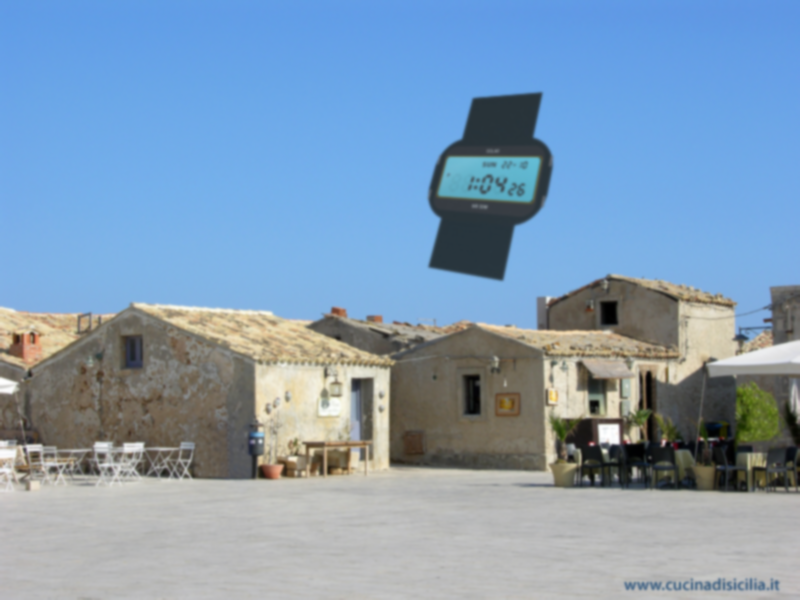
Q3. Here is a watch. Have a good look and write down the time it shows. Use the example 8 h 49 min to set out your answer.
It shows 1 h 04 min
